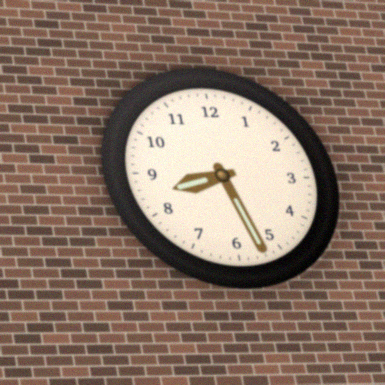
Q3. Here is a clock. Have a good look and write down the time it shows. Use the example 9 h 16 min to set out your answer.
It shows 8 h 27 min
